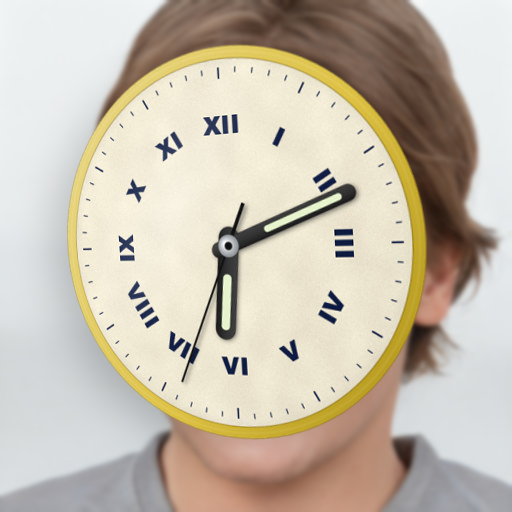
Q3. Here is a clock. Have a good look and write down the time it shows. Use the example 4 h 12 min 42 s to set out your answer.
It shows 6 h 11 min 34 s
